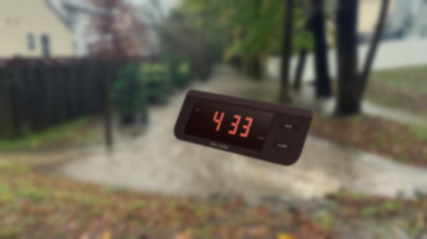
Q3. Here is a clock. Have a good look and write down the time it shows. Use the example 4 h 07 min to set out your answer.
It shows 4 h 33 min
